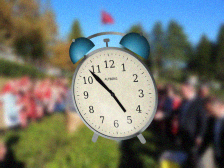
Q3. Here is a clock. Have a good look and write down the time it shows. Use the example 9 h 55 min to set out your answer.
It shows 4 h 53 min
